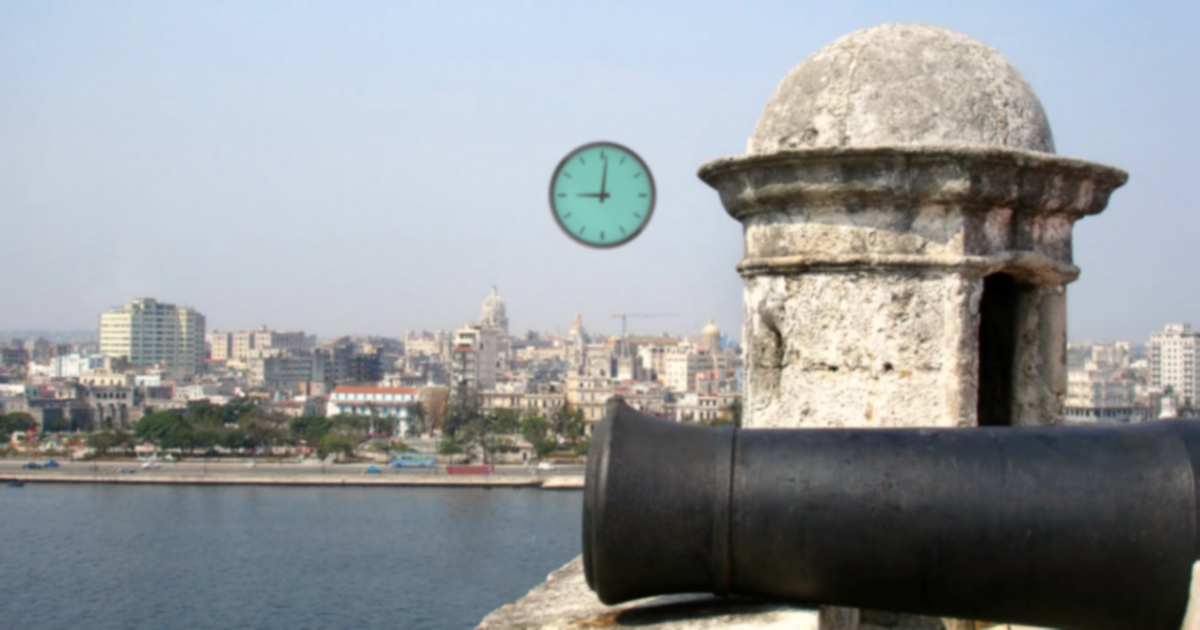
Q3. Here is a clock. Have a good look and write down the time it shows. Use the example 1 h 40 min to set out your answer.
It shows 9 h 01 min
